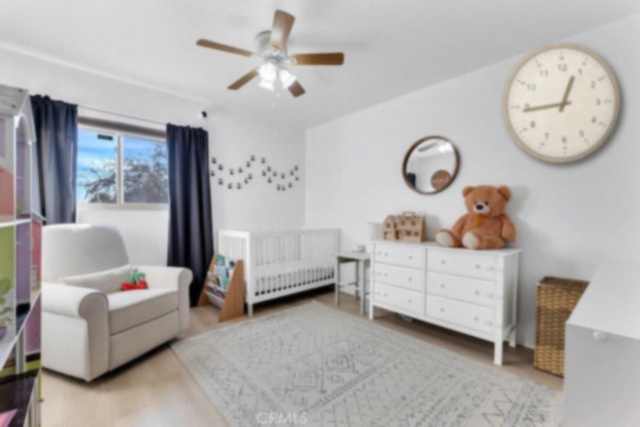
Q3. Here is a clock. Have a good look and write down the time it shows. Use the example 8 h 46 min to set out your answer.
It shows 12 h 44 min
